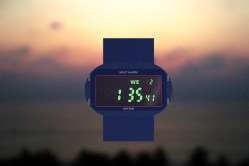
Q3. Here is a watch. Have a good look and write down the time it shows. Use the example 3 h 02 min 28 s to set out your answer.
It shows 1 h 35 min 41 s
